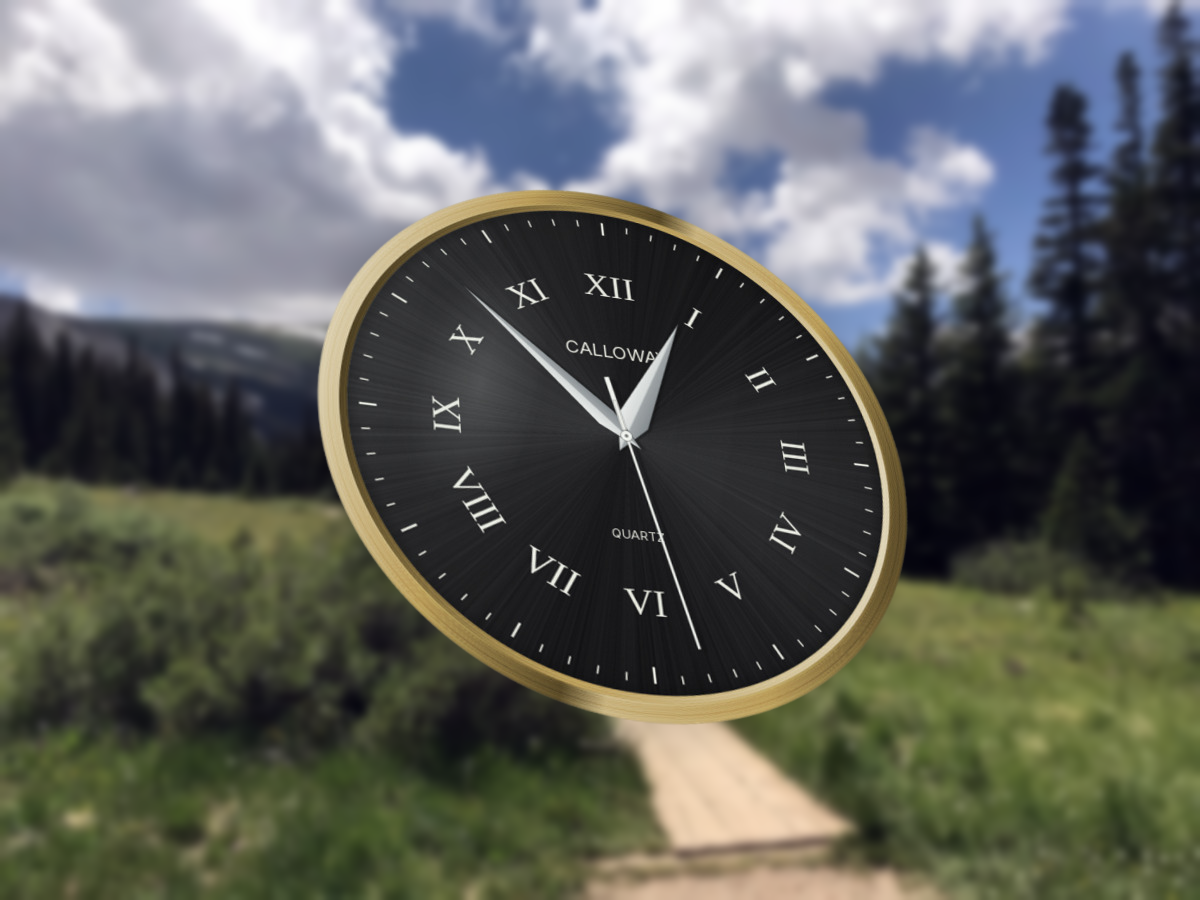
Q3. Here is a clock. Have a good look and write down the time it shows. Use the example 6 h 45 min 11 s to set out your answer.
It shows 12 h 52 min 28 s
